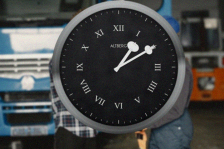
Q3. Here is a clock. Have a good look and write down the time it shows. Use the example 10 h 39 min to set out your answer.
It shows 1 h 10 min
